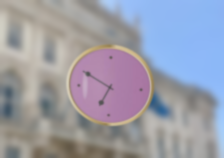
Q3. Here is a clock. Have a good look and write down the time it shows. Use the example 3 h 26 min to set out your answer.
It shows 6 h 50 min
